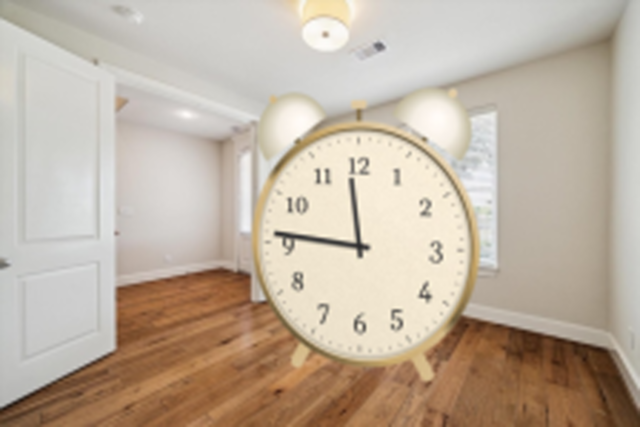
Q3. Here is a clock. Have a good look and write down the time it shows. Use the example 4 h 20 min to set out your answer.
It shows 11 h 46 min
